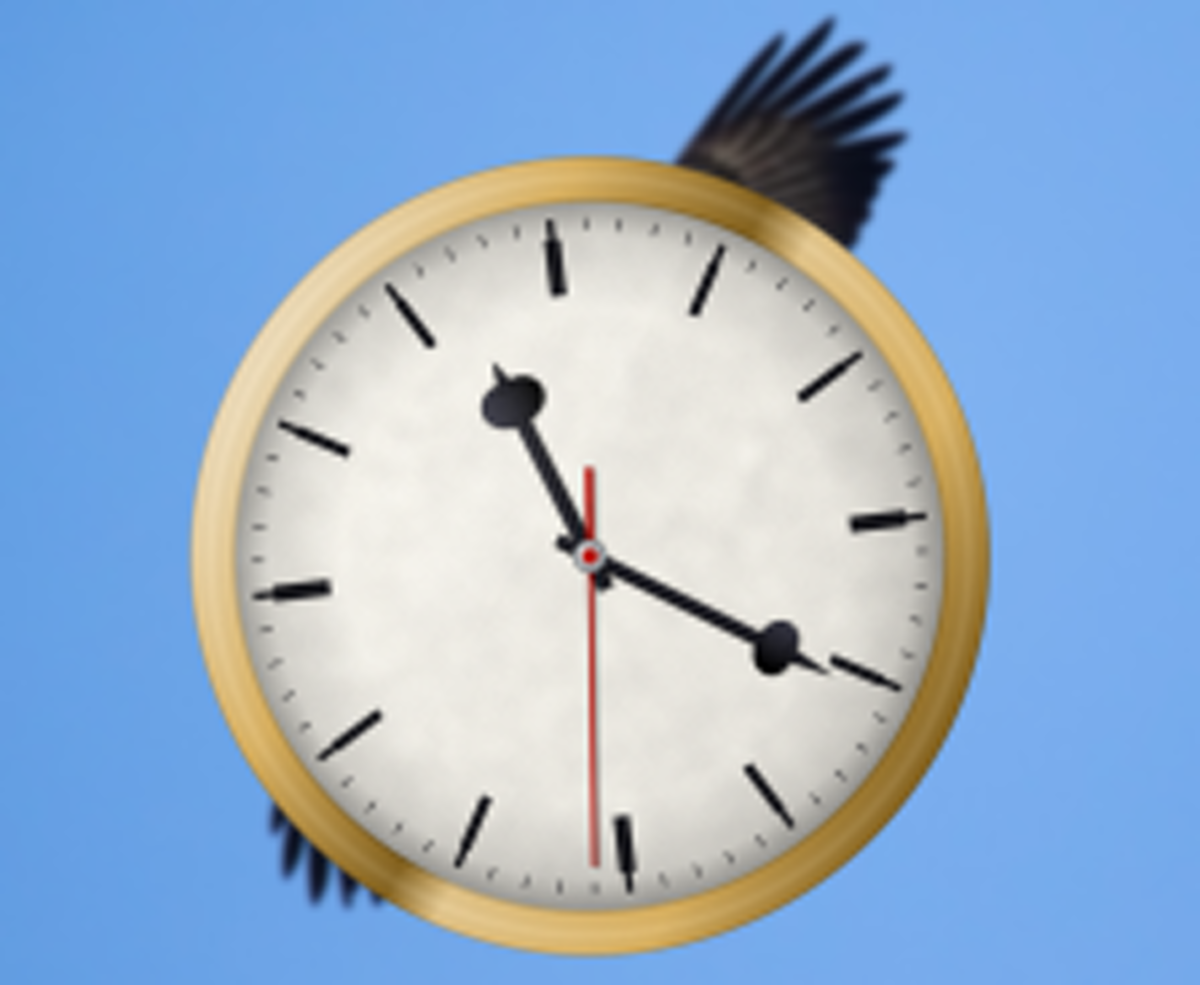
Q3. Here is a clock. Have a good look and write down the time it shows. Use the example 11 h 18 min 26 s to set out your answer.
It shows 11 h 20 min 31 s
